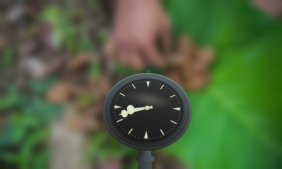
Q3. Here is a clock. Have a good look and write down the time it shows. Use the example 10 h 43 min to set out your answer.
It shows 8 h 42 min
